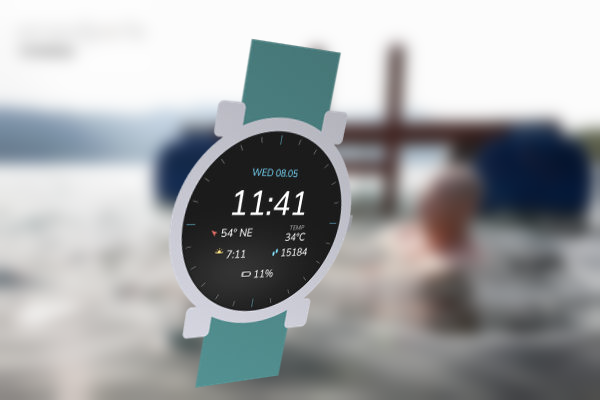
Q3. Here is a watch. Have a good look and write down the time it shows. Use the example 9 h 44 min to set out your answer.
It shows 11 h 41 min
